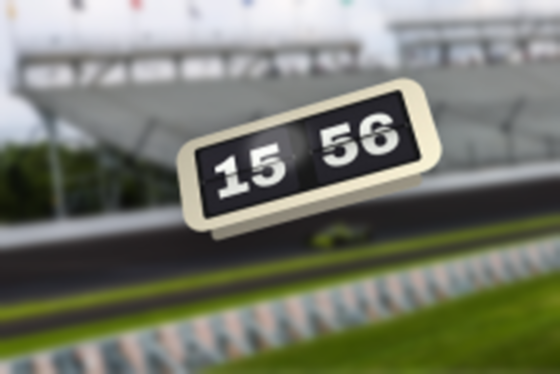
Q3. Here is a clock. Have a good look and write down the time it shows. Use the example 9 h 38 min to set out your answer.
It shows 15 h 56 min
